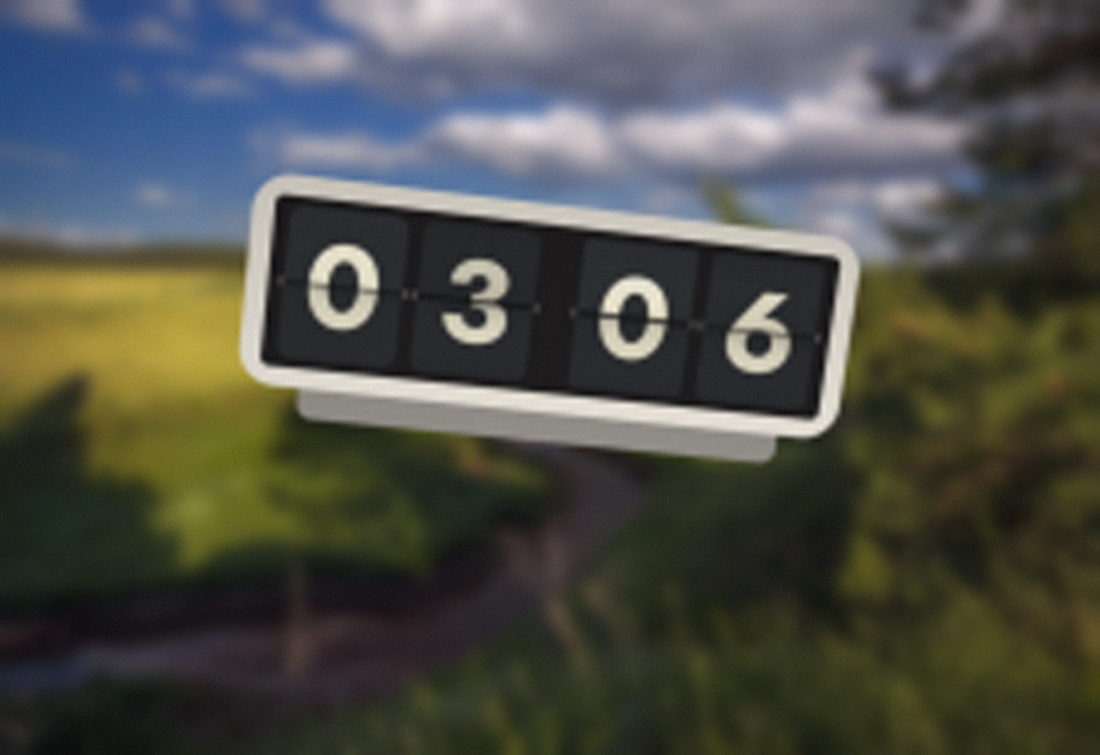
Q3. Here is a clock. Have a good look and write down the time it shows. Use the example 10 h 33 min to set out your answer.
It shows 3 h 06 min
